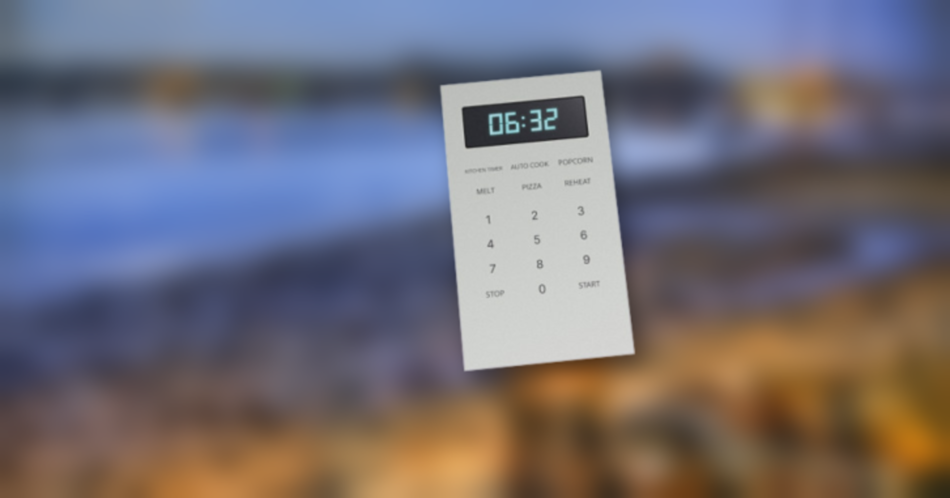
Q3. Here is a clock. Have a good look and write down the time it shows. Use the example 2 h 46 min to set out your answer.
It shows 6 h 32 min
